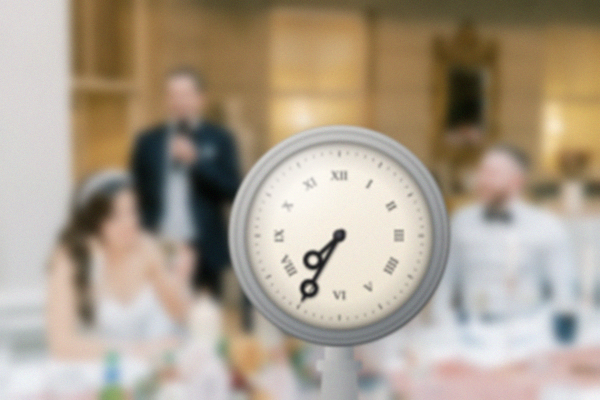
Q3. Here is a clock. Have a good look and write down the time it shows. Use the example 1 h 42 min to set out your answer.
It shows 7 h 35 min
